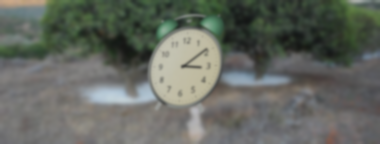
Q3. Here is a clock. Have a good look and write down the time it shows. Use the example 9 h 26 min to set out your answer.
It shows 3 h 09 min
